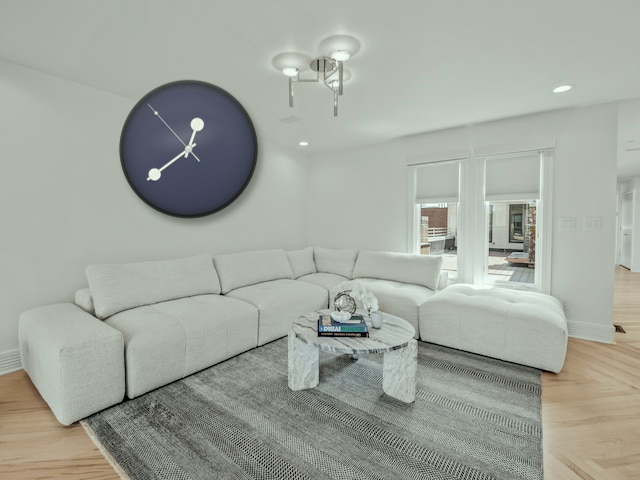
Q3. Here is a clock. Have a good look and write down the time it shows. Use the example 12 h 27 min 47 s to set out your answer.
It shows 12 h 38 min 53 s
